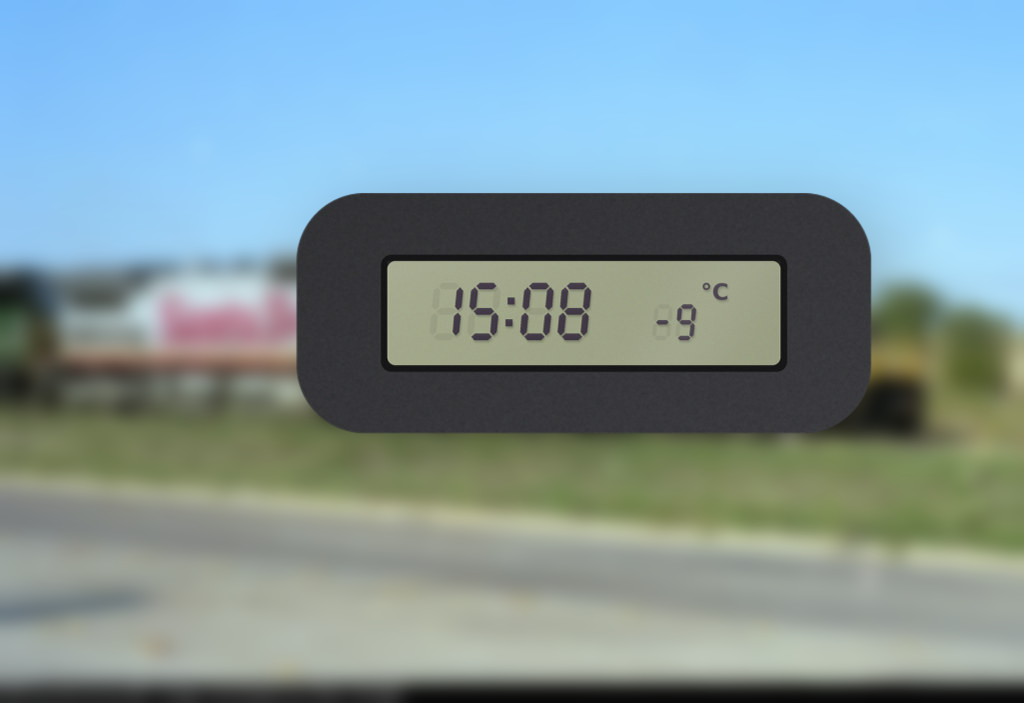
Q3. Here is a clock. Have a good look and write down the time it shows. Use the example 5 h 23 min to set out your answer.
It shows 15 h 08 min
